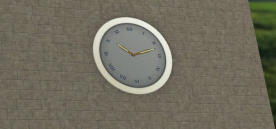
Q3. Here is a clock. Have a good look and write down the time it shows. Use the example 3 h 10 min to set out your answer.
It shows 10 h 12 min
